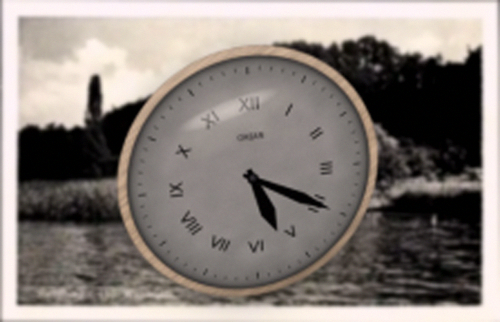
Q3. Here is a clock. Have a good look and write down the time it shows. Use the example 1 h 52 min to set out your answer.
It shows 5 h 20 min
